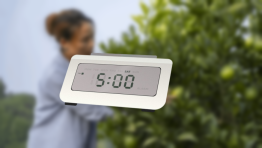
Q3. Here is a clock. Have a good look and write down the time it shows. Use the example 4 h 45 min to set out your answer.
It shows 5 h 00 min
